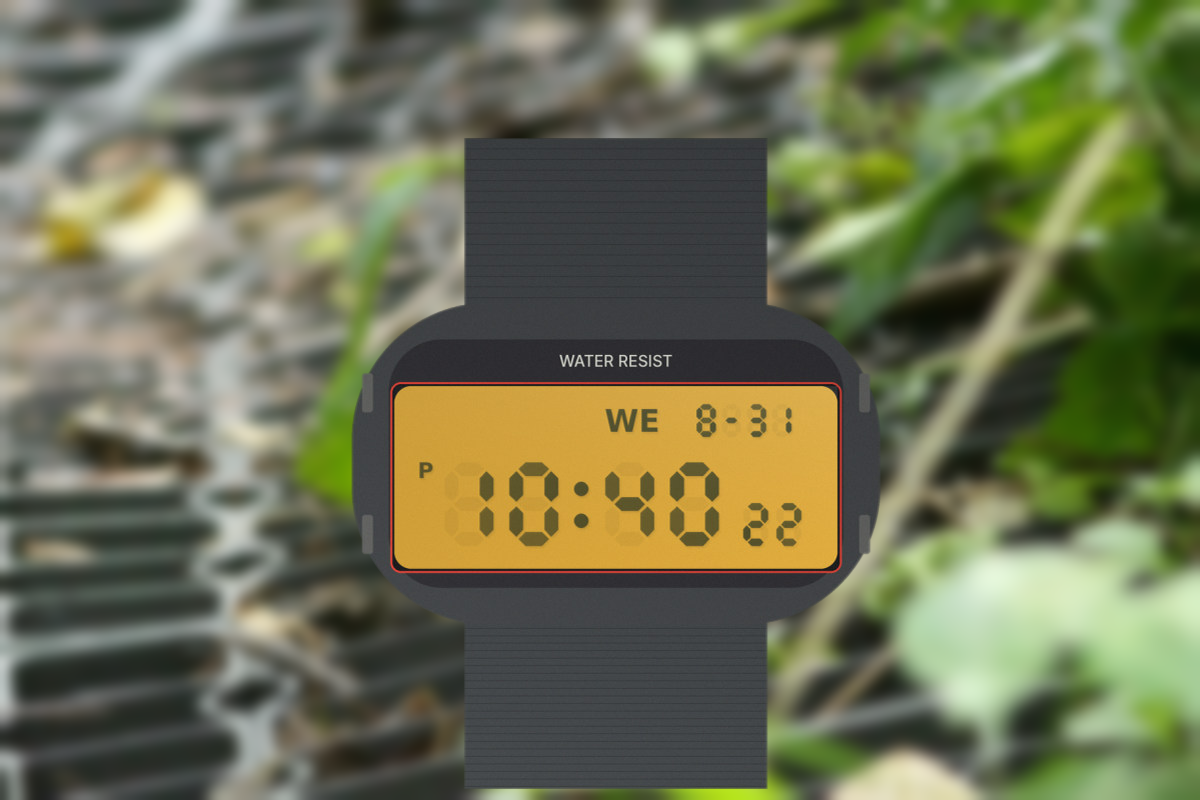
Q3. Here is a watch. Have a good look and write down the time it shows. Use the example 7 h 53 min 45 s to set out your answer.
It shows 10 h 40 min 22 s
